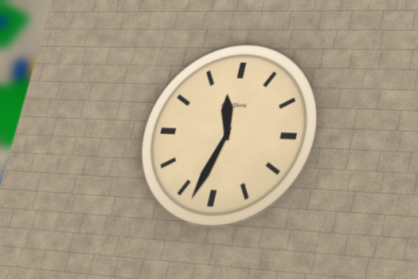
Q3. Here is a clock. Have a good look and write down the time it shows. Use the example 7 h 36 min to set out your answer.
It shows 11 h 33 min
